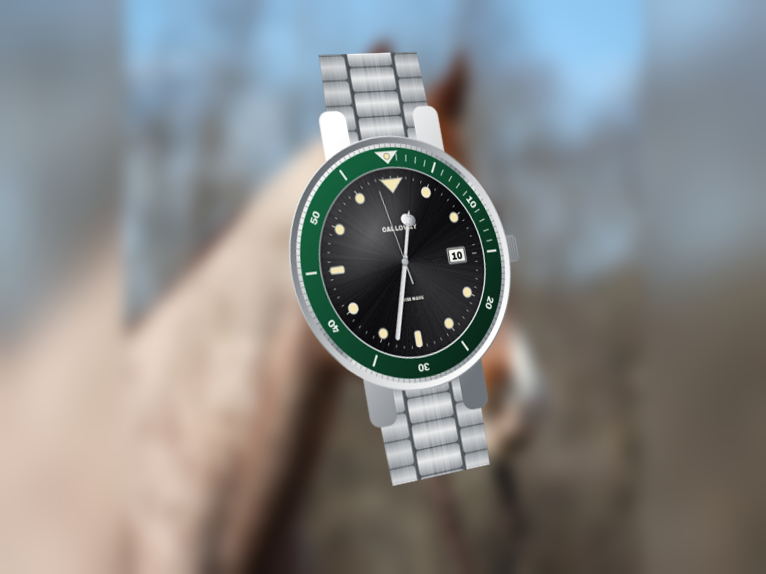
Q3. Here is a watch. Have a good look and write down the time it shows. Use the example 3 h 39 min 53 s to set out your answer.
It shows 12 h 32 min 58 s
